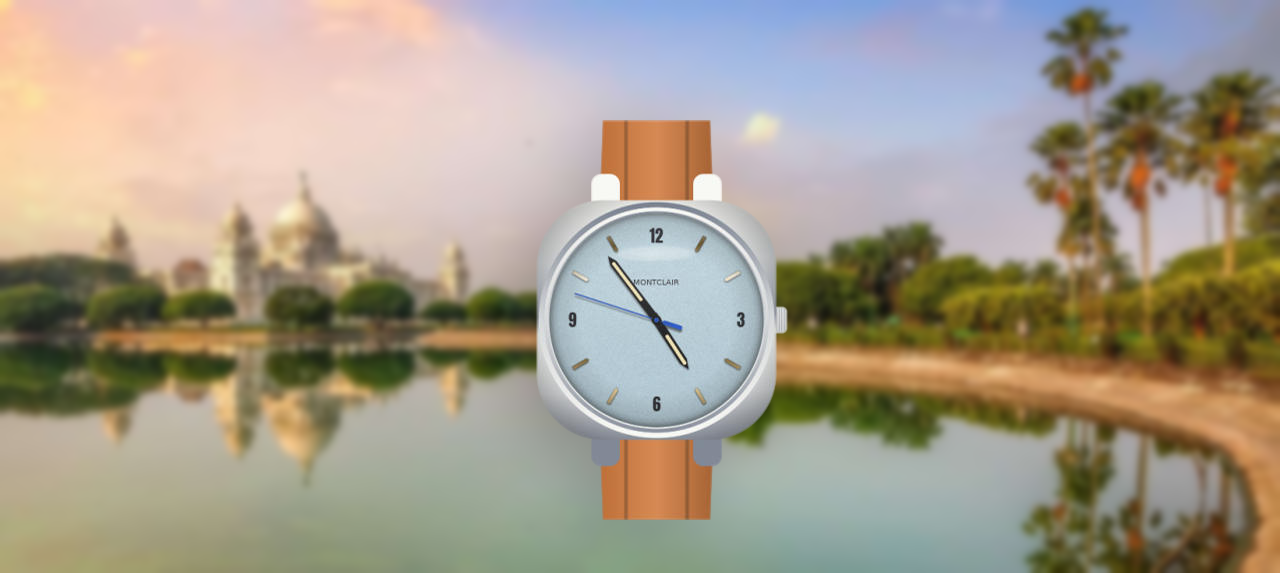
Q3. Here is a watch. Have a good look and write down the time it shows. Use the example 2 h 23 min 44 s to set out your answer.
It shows 4 h 53 min 48 s
